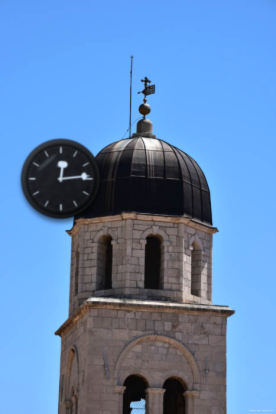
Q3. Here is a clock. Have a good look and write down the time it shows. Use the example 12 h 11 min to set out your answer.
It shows 12 h 14 min
